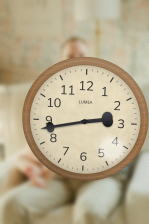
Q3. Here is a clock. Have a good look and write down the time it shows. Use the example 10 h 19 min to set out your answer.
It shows 2 h 43 min
